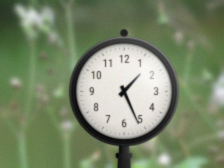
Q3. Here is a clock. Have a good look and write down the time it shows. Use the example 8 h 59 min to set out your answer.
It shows 1 h 26 min
